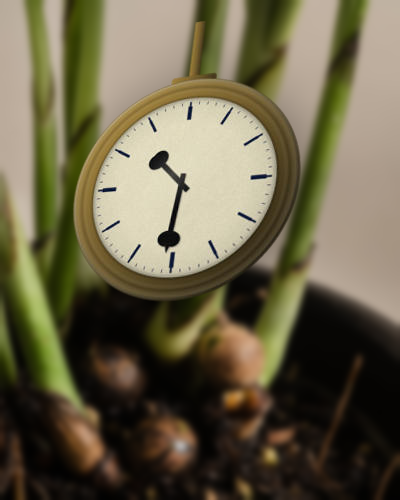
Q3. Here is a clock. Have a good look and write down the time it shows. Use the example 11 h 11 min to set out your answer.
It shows 10 h 31 min
